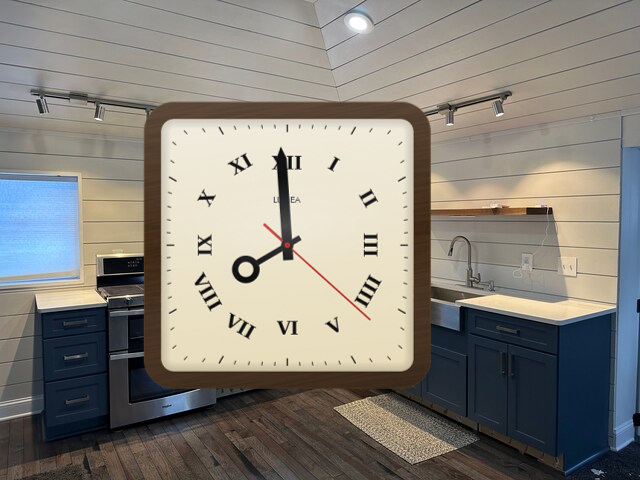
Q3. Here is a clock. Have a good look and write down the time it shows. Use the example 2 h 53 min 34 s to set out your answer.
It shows 7 h 59 min 22 s
